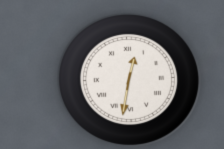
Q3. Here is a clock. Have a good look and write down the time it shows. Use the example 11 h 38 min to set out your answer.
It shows 12 h 32 min
